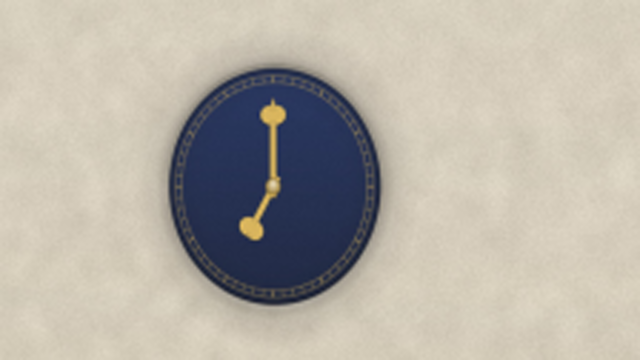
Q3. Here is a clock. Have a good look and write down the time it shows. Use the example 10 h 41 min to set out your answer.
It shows 7 h 00 min
